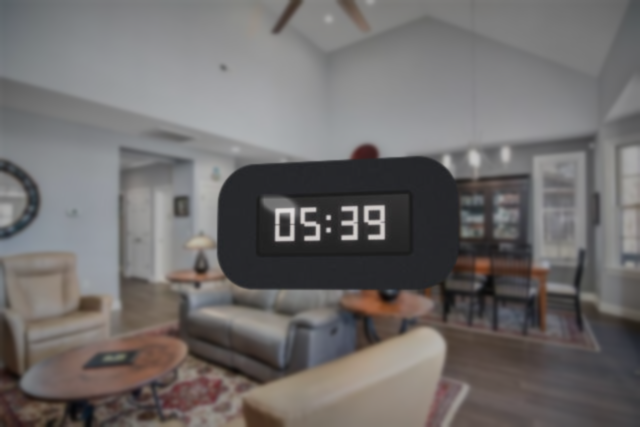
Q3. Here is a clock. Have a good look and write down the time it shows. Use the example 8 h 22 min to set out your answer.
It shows 5 h 39 min
